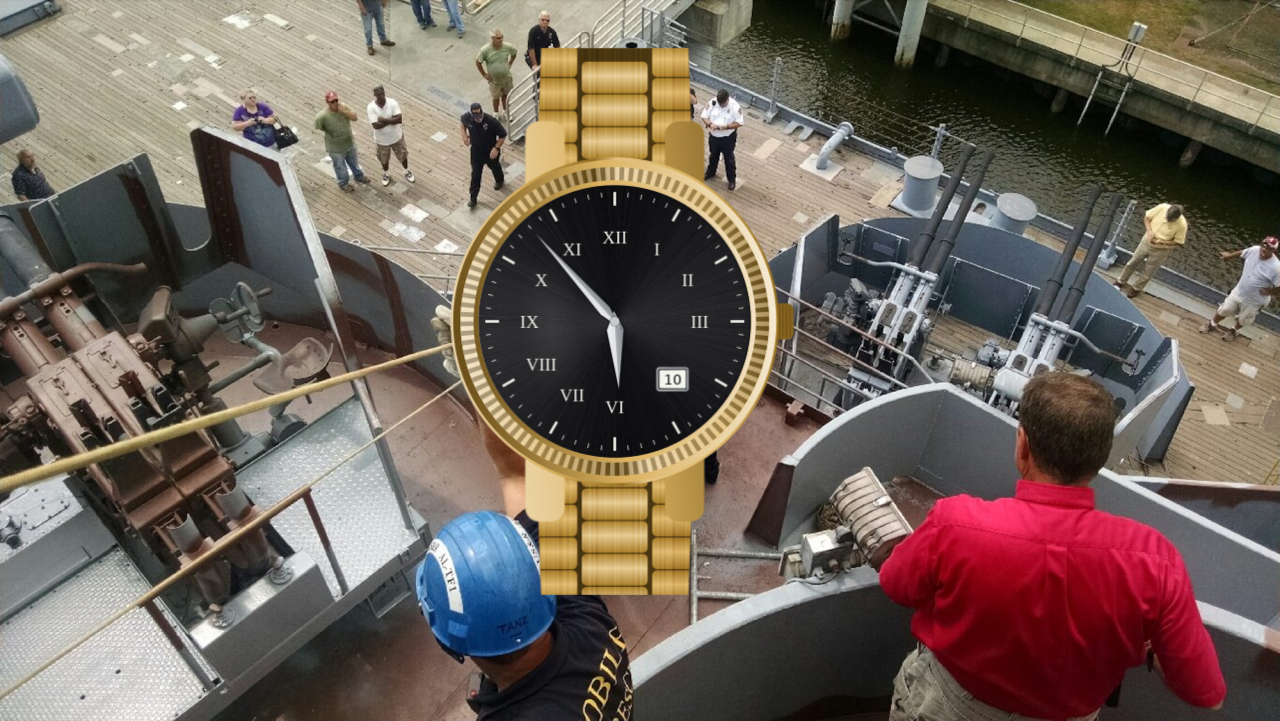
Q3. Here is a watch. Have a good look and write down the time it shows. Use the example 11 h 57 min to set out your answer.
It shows 5 h 53 min
